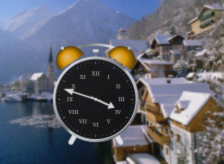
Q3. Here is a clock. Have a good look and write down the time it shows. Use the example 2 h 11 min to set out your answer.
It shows 3 h 48 min
